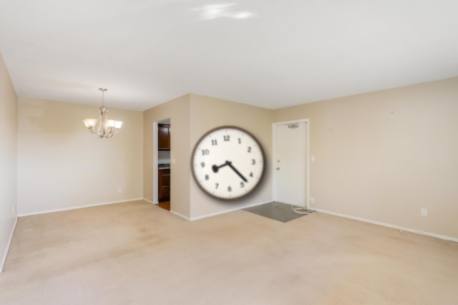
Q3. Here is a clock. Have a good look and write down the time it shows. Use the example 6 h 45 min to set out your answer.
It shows 8 h 23 min
